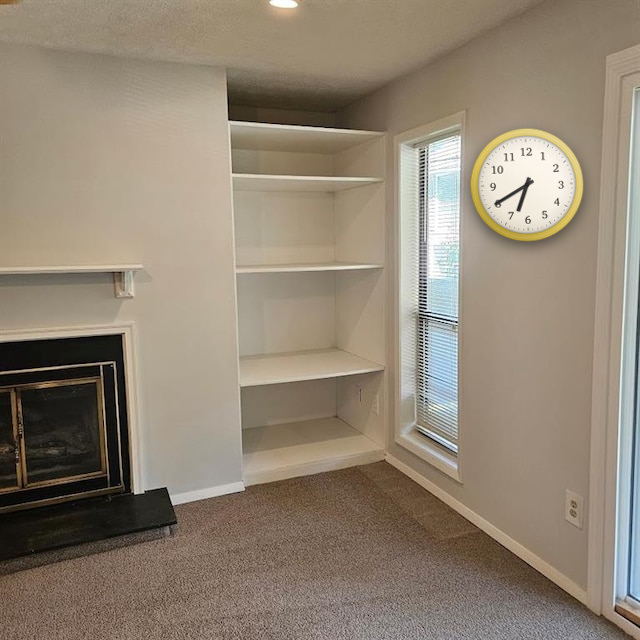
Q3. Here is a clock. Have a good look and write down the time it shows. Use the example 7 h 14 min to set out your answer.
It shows 6 h 40 min
